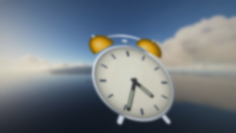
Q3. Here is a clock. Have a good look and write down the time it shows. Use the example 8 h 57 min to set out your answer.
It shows 4 h 34 min
